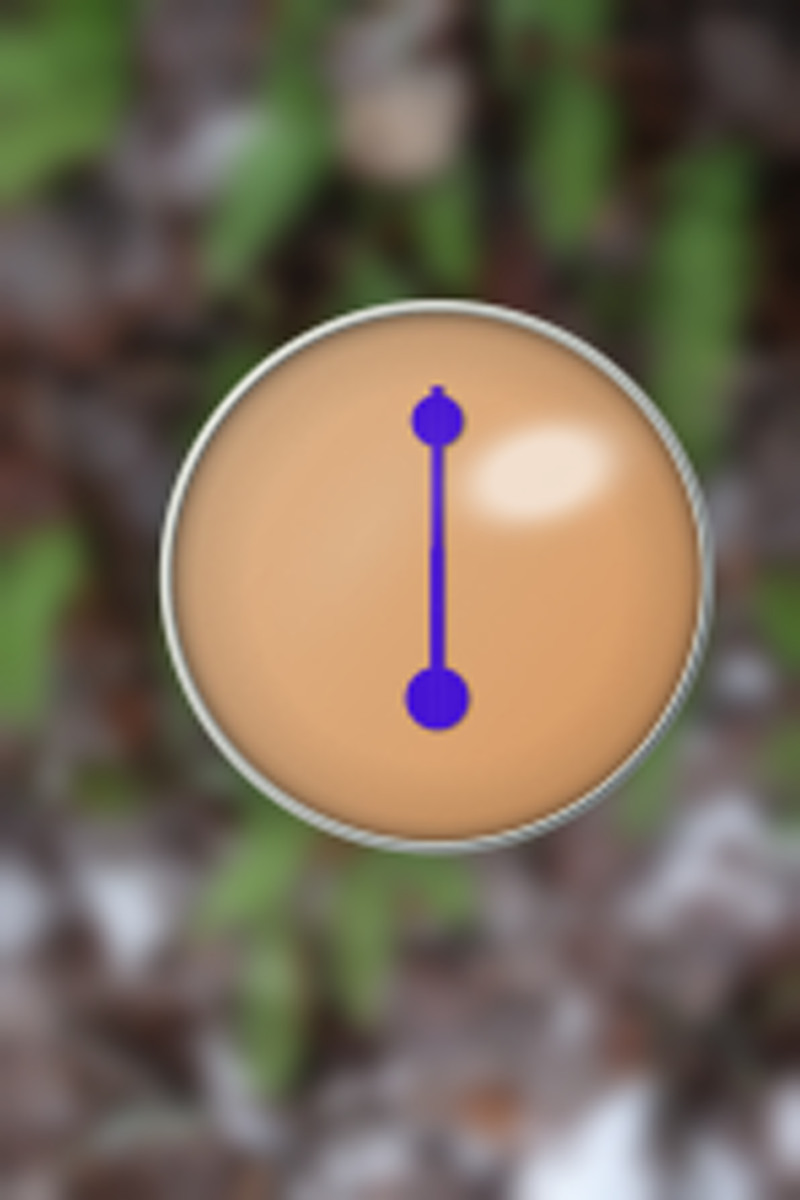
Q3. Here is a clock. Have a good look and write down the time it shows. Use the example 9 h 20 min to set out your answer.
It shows 6 h 00 min
